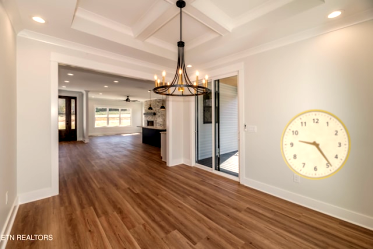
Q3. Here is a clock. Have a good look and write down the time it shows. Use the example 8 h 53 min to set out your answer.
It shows 9 h 24 min
